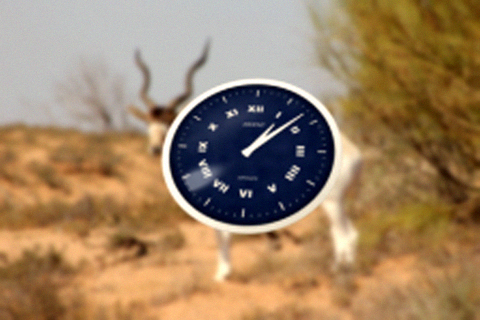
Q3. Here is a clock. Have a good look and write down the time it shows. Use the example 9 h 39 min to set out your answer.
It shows 1 h 08 min
